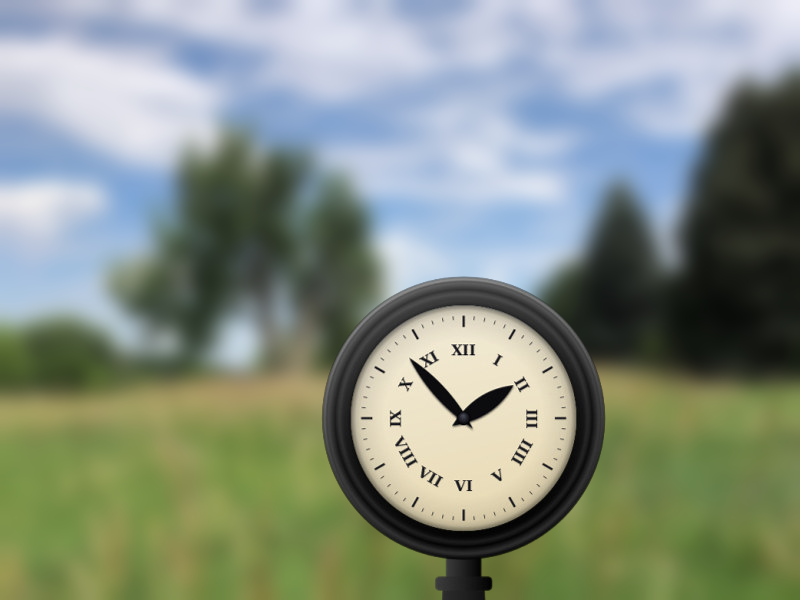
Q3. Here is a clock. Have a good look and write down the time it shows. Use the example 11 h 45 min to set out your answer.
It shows 1 h 53 min
